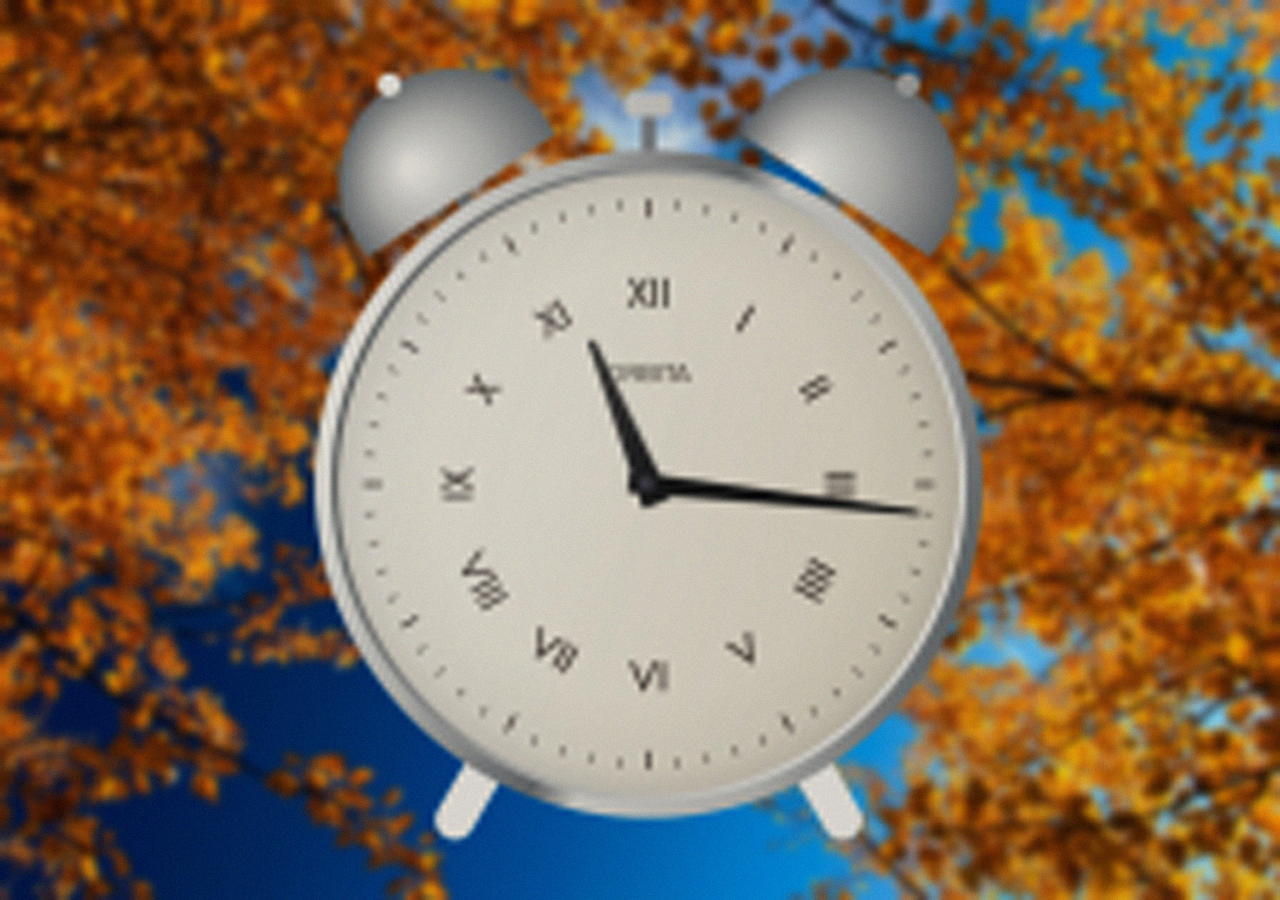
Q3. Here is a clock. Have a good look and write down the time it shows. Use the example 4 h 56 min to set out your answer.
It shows 11 h 16 min
